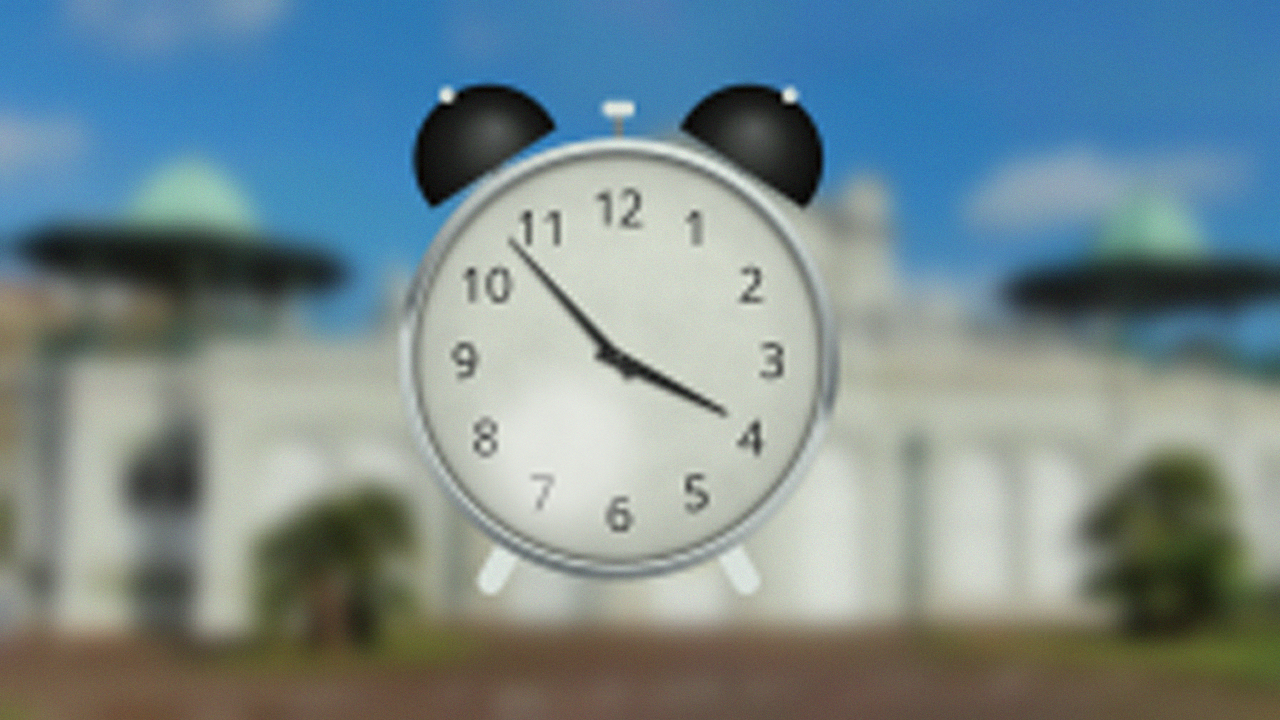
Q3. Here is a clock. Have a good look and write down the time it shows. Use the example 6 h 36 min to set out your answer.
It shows 3 h 53 min
